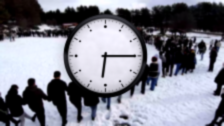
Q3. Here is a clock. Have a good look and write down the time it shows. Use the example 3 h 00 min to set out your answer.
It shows 6 h 15 min
